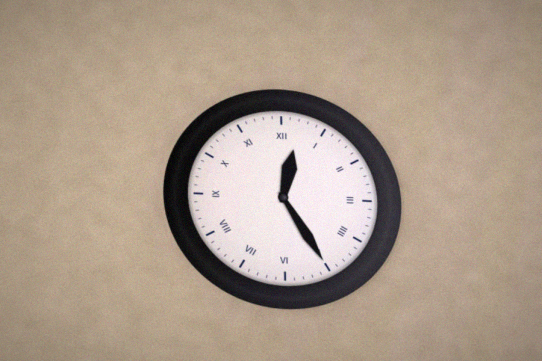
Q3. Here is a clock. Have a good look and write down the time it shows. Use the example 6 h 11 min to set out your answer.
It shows 12 h 25 min
